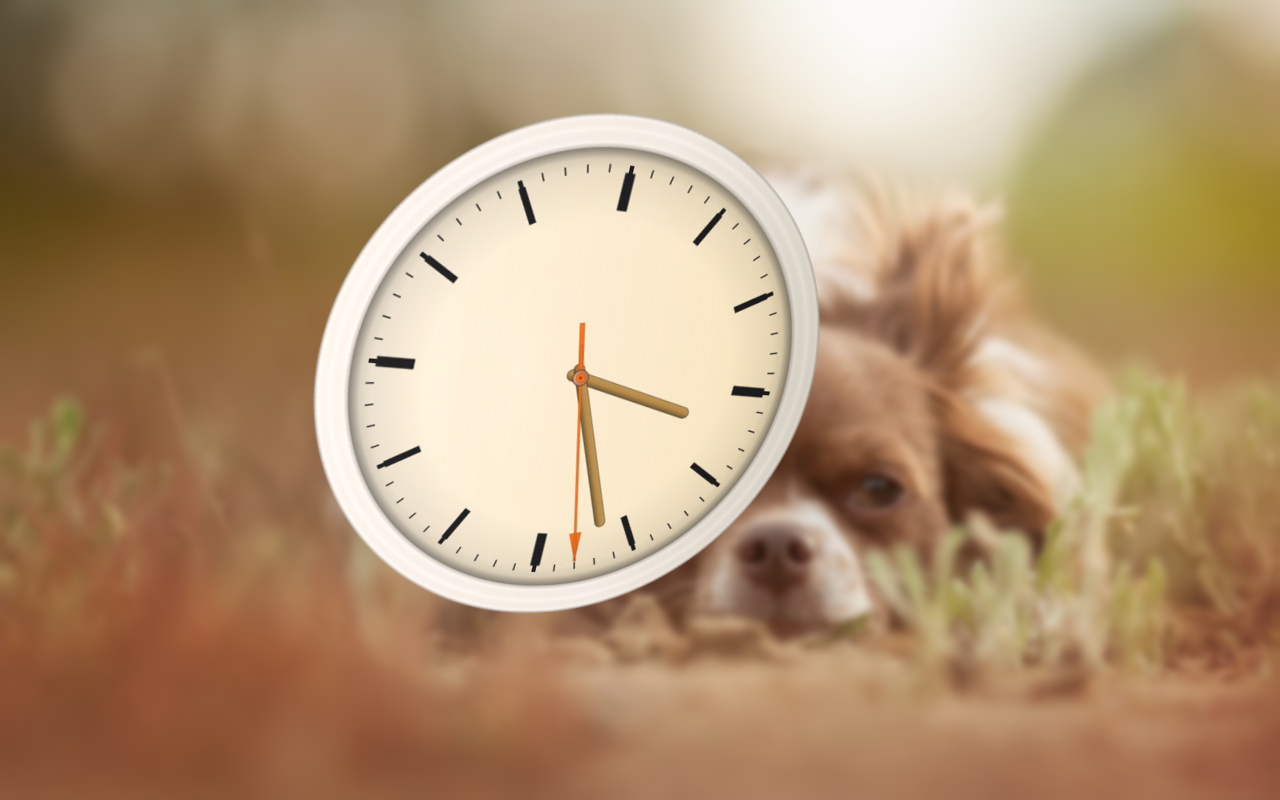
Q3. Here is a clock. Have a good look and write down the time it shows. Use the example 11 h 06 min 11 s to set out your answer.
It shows 3 h 26 min 28 s
